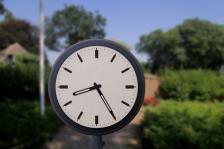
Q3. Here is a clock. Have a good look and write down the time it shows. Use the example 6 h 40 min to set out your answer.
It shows 8 h 25 min
